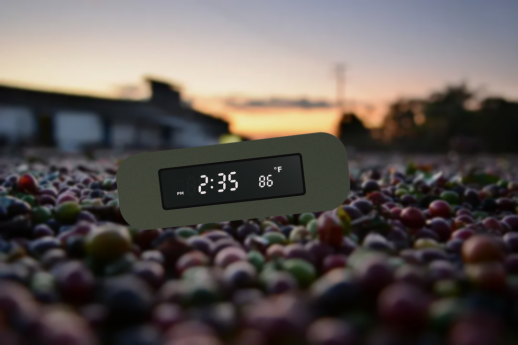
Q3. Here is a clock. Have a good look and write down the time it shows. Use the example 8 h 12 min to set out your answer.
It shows 2 h 35 min
